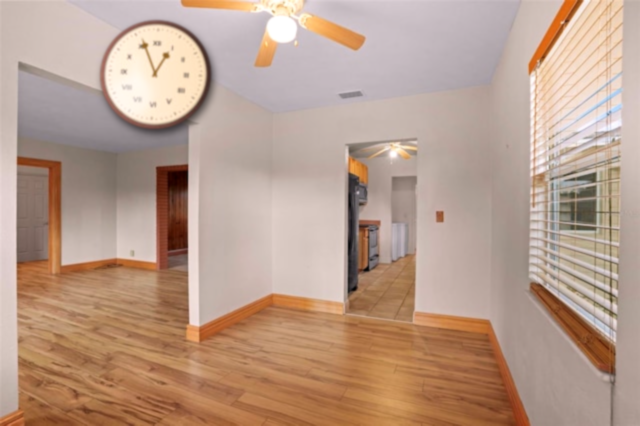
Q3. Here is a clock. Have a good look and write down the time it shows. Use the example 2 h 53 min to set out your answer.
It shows 12 h 56 min
